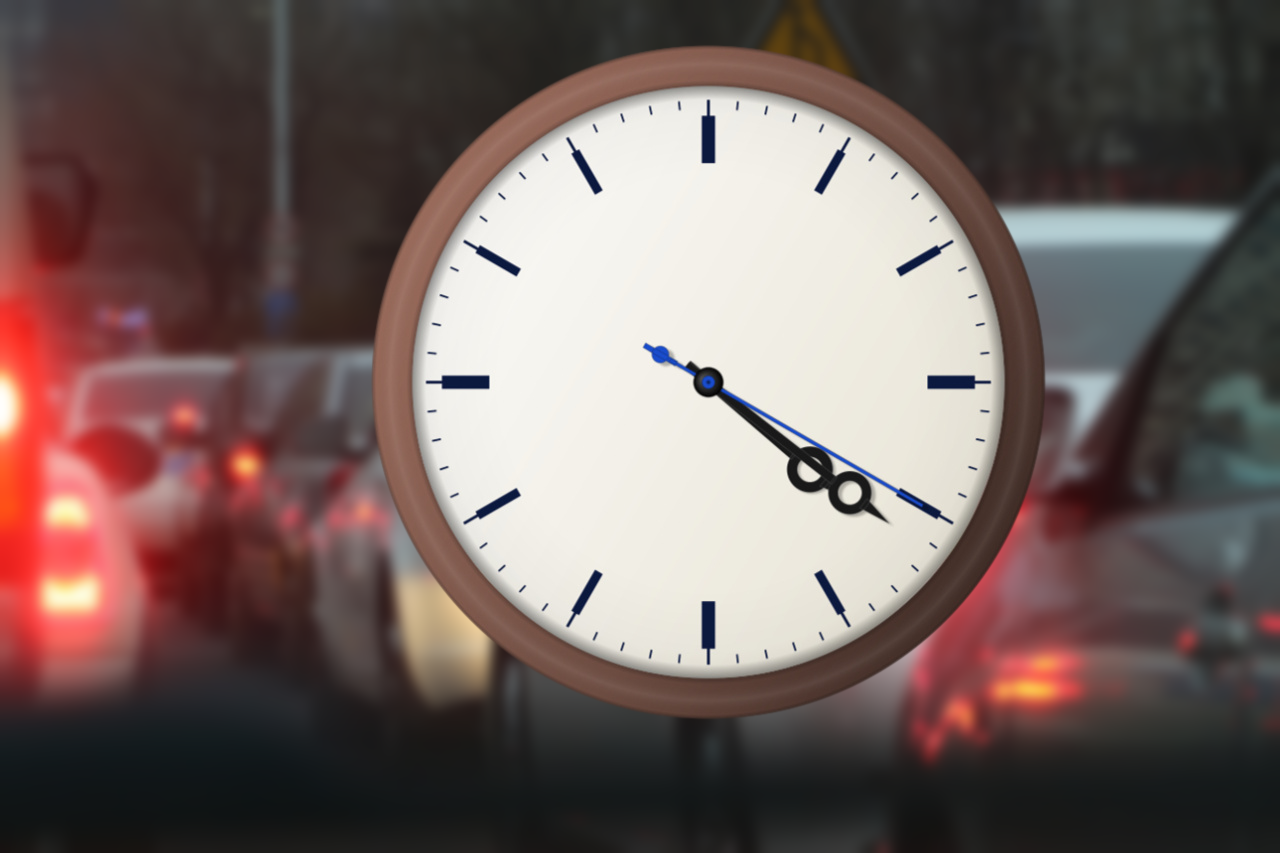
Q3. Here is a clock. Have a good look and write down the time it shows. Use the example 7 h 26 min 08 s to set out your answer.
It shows 4 h 21 min 20 s
